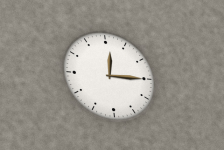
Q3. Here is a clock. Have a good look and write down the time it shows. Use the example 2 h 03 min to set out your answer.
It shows 12 h 15 min
